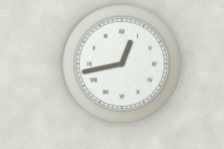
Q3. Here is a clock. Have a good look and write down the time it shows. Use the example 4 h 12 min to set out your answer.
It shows 12 h 43 min
